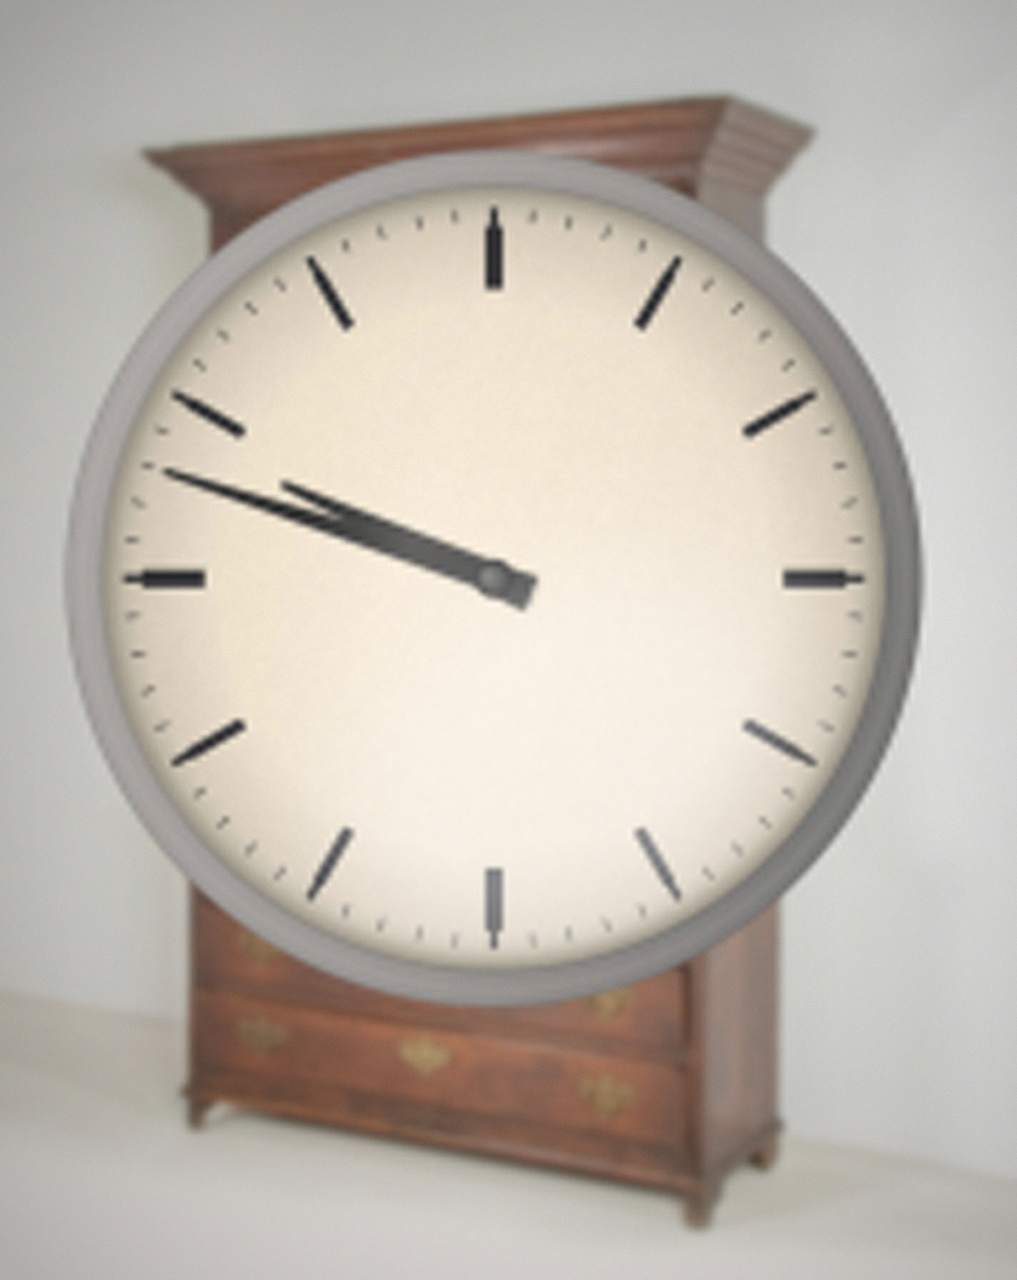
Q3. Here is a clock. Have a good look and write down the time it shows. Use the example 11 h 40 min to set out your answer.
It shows 9 h 48 min
